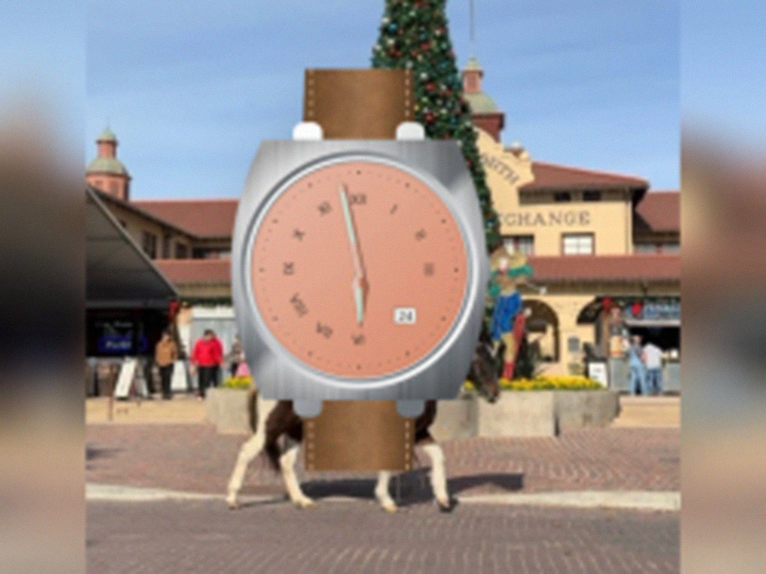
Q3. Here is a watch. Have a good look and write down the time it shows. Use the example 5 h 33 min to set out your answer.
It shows 5 h 58 min
